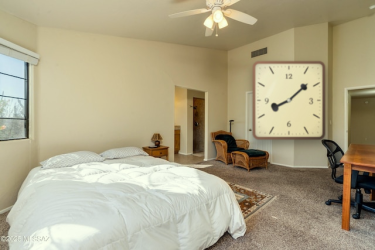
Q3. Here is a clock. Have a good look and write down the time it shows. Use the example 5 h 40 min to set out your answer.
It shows 8 h 08 min
